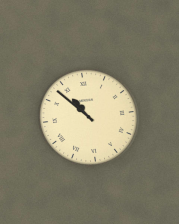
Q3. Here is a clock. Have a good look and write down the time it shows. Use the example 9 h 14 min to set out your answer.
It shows 10 h 53 min
